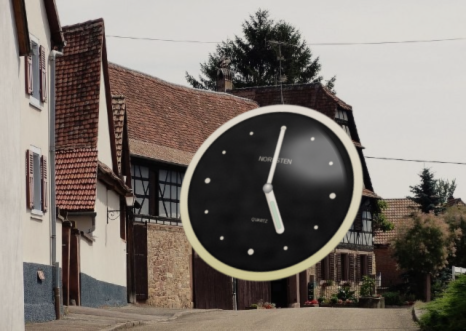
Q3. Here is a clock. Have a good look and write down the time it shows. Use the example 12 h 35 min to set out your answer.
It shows 5 h 00 min
